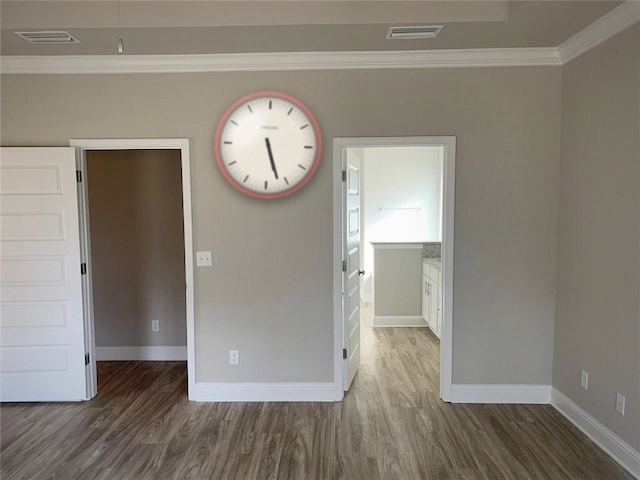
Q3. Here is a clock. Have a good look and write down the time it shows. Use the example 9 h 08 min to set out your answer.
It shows 5 h 27 min
